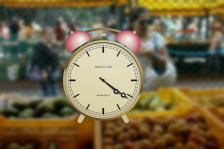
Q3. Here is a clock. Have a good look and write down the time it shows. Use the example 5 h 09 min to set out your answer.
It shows 4 h 21 min
